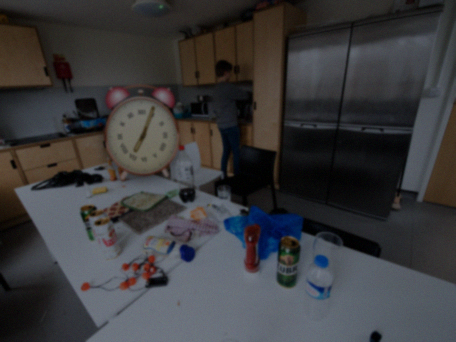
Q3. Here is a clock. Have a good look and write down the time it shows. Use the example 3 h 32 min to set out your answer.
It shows 7 h 04 min
